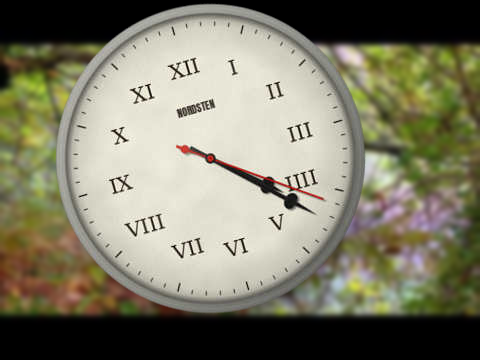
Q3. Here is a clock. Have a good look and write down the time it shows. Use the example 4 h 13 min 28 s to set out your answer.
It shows 4 h 22 min 21 s
